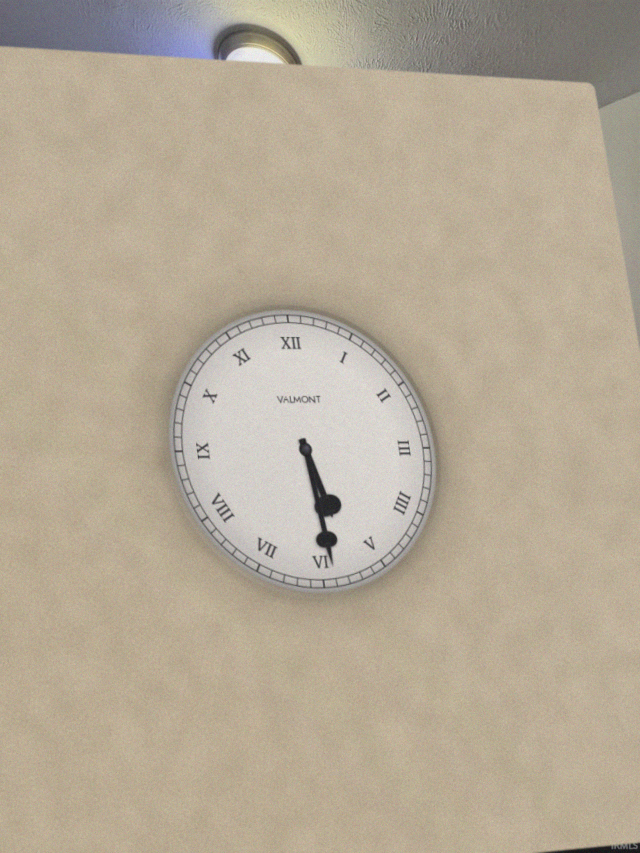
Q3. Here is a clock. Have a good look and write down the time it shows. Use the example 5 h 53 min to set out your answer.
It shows 5 h 29 min
